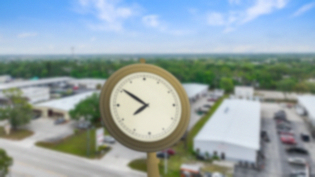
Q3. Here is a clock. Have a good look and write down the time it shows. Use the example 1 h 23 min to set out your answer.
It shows 7 h 51 min
